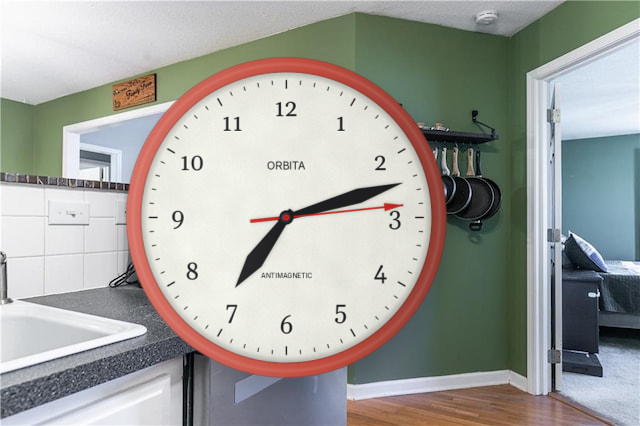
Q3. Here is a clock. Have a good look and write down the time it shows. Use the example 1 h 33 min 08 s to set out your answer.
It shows 7 h 12 min 14 s
